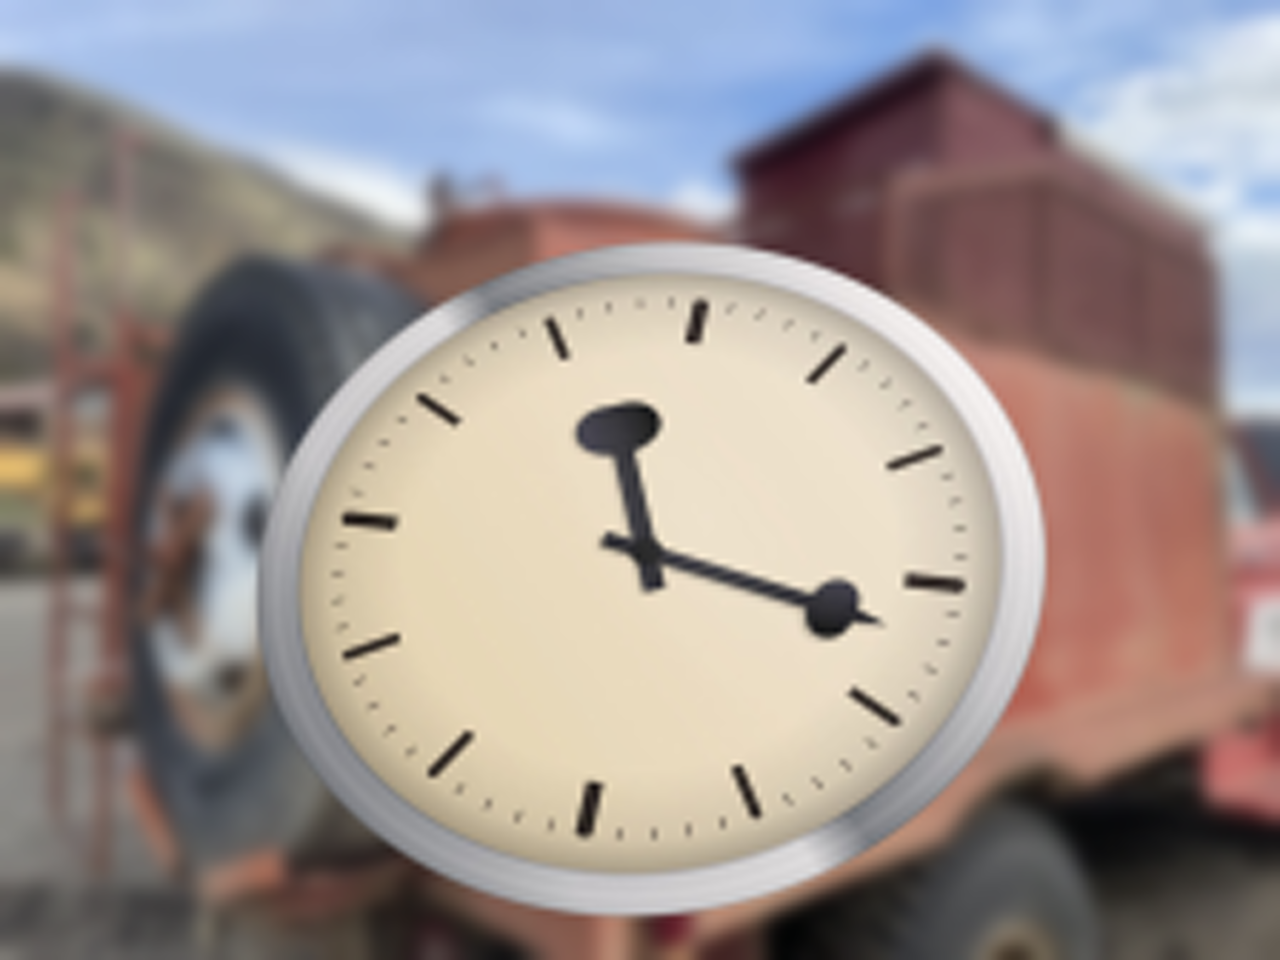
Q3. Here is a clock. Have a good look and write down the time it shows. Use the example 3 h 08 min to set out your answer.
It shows 11 h 17 min
